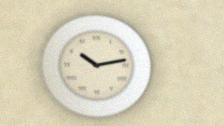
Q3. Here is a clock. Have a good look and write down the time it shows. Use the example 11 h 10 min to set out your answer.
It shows 10 h 13 min
